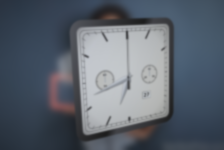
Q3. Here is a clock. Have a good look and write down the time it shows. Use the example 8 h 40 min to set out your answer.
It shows 6 h 42 min
